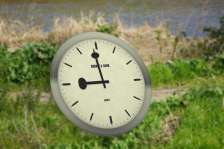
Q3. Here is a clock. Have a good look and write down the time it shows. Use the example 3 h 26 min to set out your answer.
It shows 8 h 59 min
